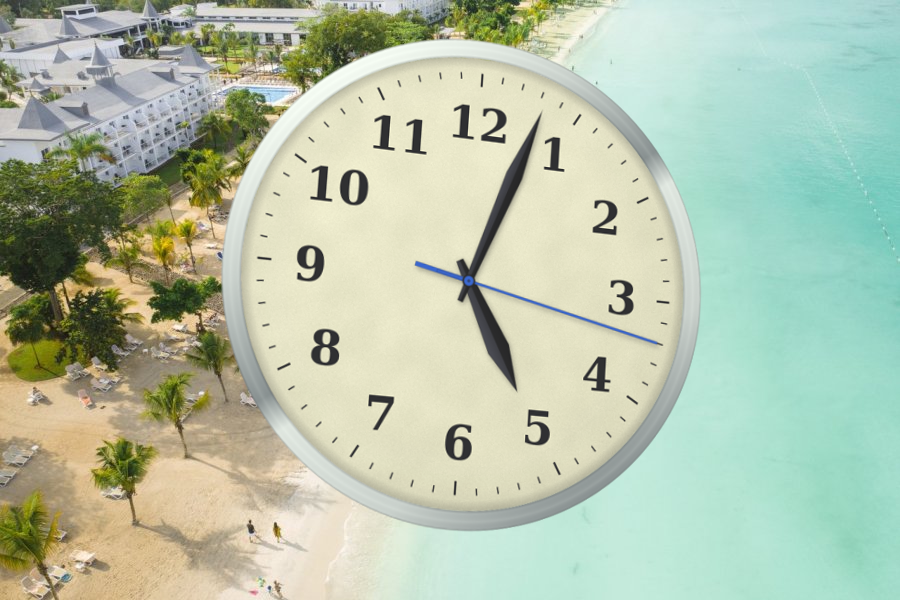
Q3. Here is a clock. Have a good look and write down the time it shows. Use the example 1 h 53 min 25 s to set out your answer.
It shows 5 h 03 min 17 s
